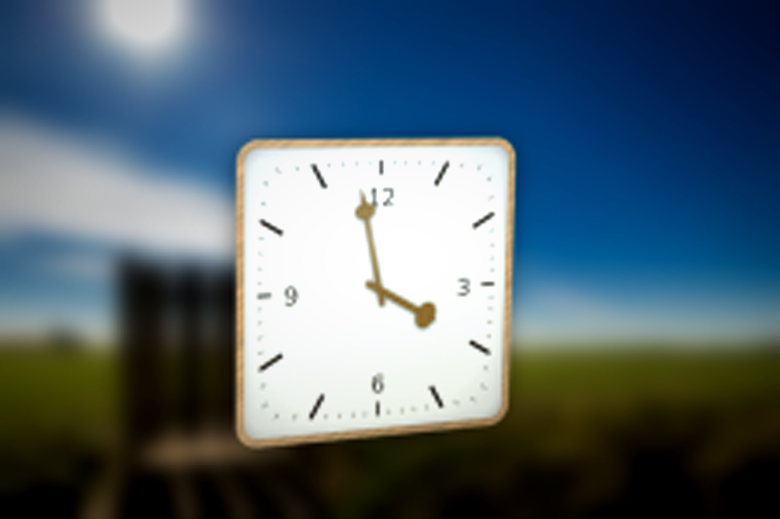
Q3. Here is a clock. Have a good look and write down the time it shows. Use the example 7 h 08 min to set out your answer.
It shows 3 h 58 min
